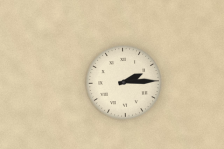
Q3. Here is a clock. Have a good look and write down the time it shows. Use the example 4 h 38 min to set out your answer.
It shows 2 h 15 min
